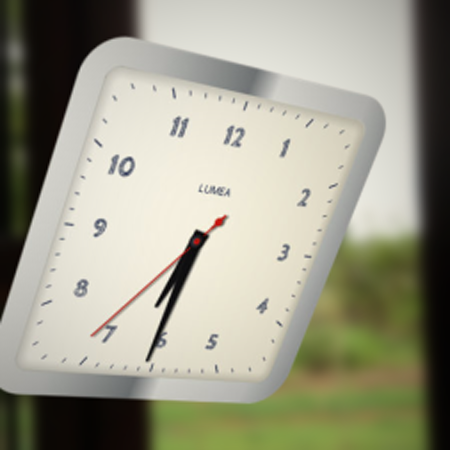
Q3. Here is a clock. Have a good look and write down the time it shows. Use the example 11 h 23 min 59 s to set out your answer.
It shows 6 h 30 min 36 s
